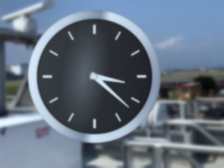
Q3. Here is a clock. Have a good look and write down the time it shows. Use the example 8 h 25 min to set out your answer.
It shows 3 h 22 min
